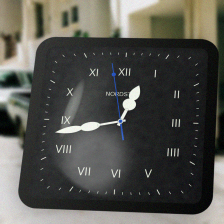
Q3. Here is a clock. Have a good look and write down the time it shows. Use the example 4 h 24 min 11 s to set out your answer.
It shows 12 h 42 min 58 s
